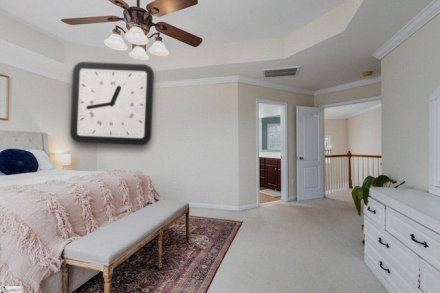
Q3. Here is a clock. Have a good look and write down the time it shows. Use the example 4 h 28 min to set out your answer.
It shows 12 h 43 min
